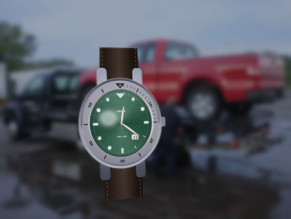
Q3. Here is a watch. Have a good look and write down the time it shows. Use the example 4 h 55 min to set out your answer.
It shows 12 h 21 min
